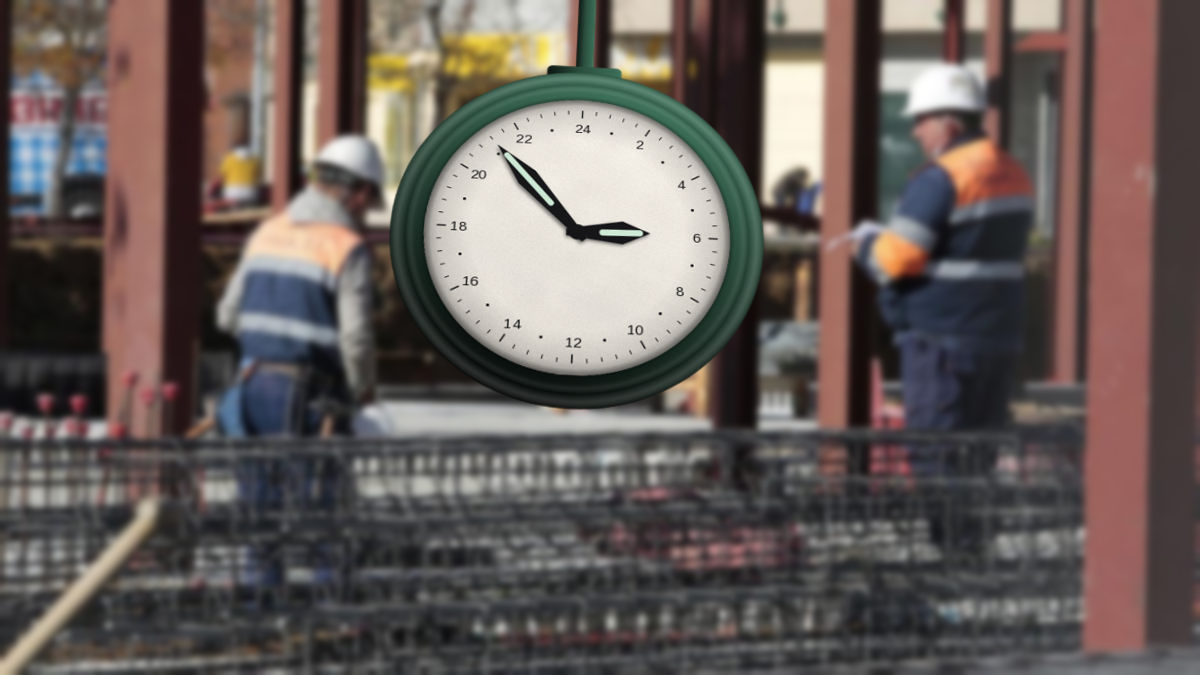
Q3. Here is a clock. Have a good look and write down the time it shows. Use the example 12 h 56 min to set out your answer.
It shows 5 h 53 min
